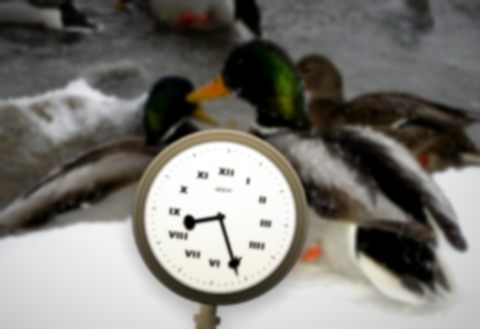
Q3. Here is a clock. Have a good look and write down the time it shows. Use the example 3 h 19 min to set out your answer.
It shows 8 h 26 min
